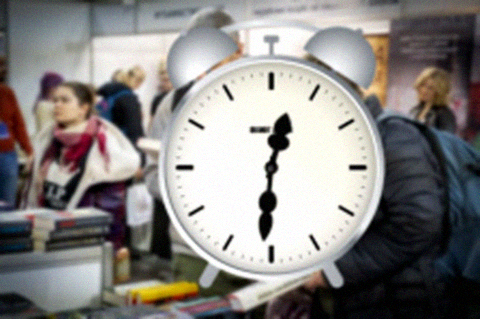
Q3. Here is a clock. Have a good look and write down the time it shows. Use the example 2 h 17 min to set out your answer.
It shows 12 h 31 min
